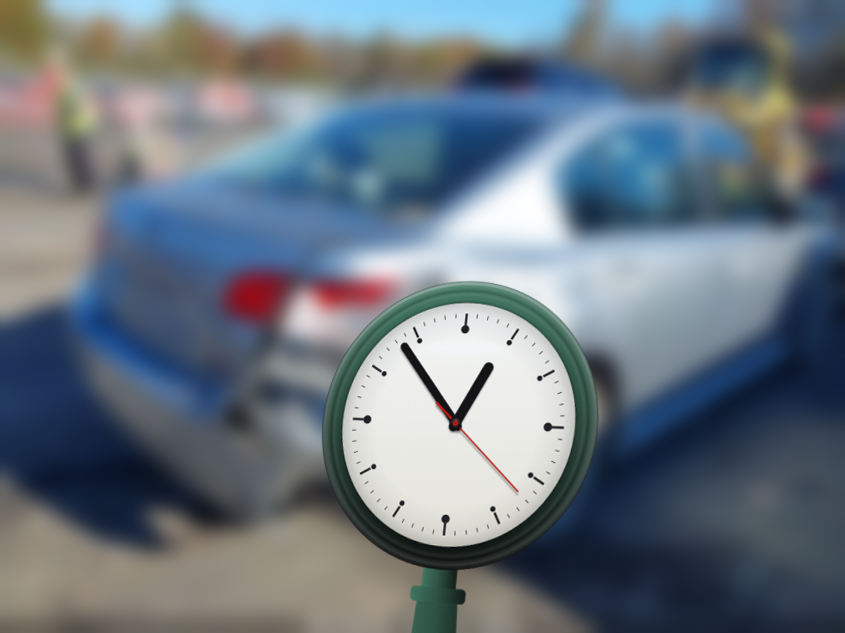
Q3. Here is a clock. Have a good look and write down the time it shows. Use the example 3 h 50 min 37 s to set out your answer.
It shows 12 h 53 min 22 s
